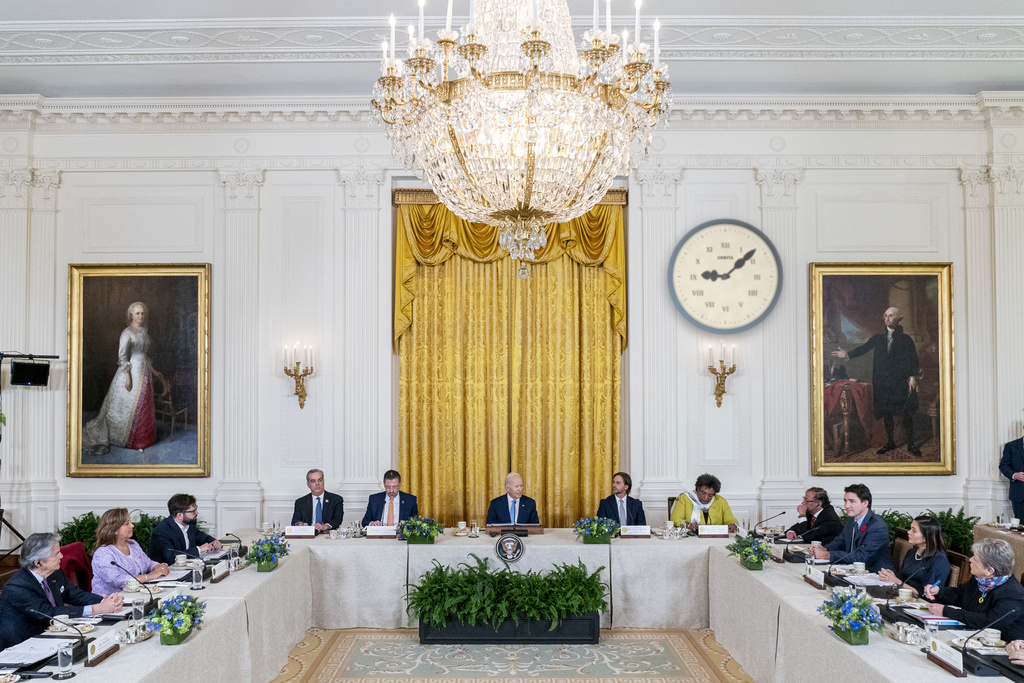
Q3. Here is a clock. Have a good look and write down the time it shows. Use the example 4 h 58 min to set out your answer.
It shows 9 h 08 min
